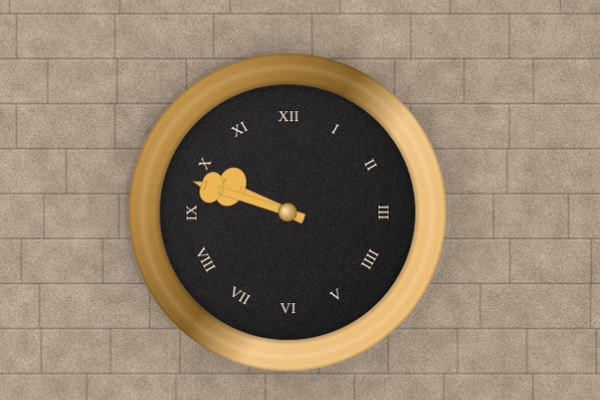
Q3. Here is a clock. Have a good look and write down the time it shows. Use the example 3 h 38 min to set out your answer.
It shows 9 h 48 min
